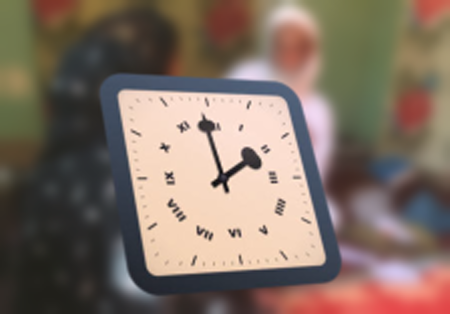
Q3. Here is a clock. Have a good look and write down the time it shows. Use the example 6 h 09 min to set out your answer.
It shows 1 h 59 min
